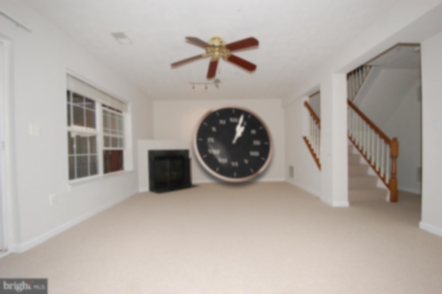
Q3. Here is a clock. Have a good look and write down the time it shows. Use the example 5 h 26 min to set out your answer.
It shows 1 h 03 min
